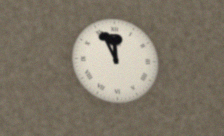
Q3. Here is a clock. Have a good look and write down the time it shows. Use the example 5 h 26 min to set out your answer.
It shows 11 h 56 min
